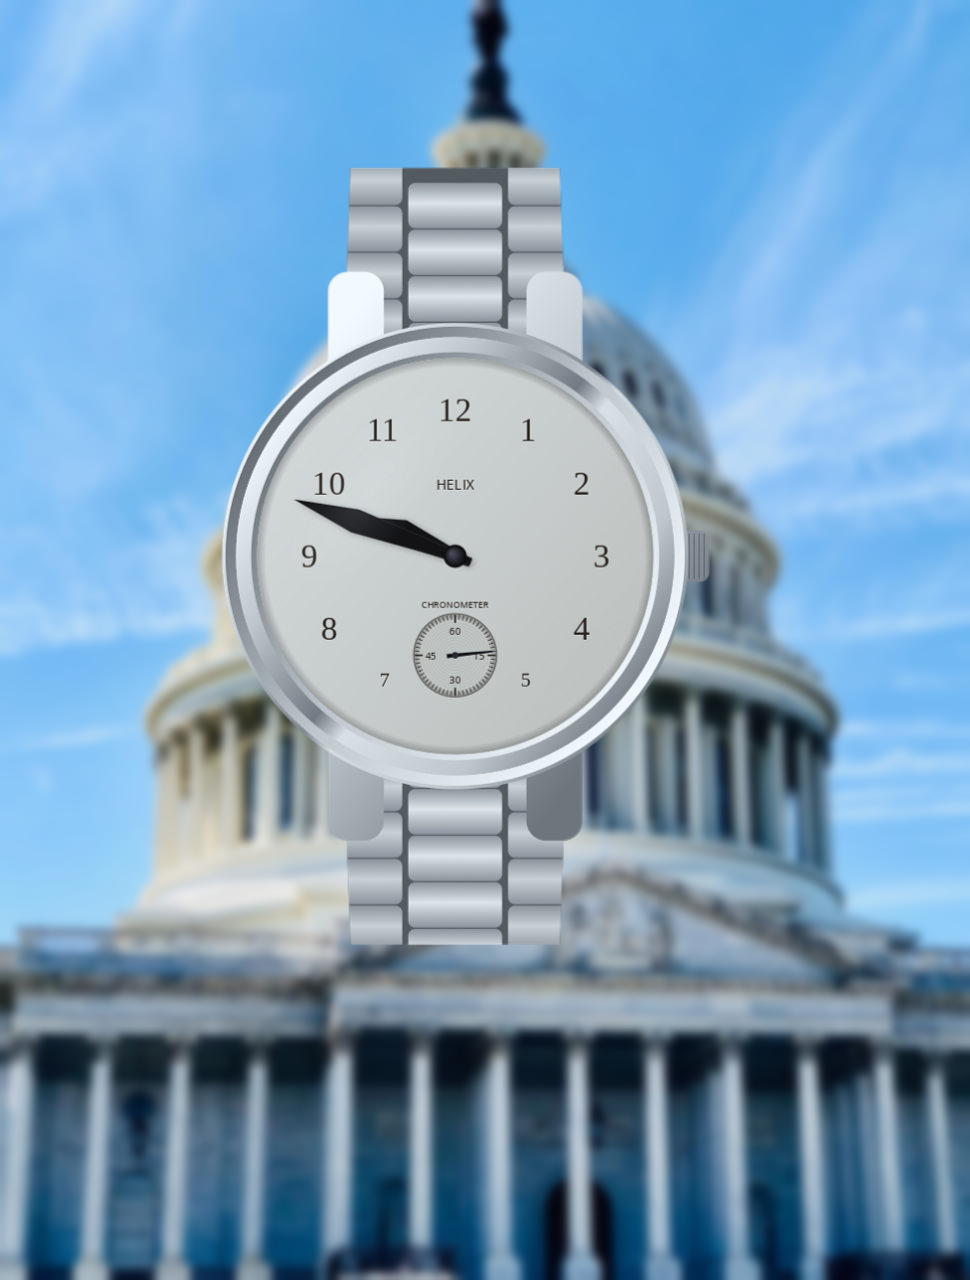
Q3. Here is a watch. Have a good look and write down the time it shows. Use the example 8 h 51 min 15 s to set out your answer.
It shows 9 h 48 min 14 s
